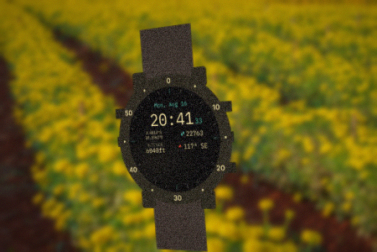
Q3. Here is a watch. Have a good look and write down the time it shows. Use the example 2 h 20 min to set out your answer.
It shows 20 h 41 min
